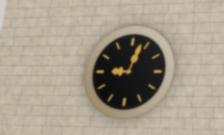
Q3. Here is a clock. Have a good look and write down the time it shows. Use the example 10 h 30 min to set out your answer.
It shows 9 h 03 min
